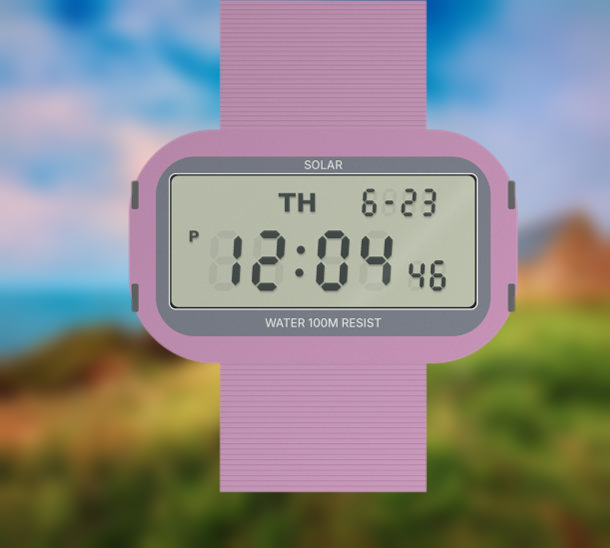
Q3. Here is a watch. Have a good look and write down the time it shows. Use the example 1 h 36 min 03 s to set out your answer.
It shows 12 h 04 min 46 s
